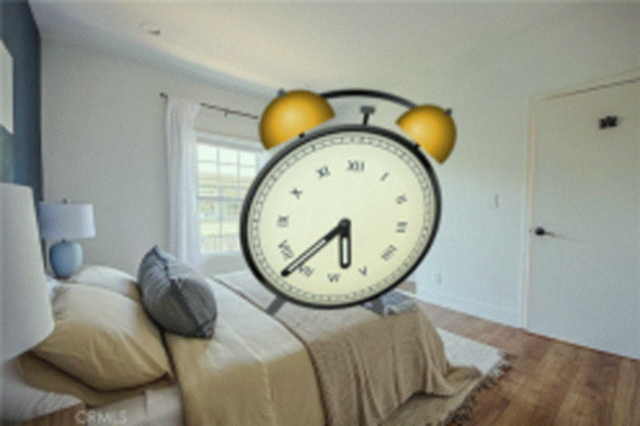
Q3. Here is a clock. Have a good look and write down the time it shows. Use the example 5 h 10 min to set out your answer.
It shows 5 h 37 min
